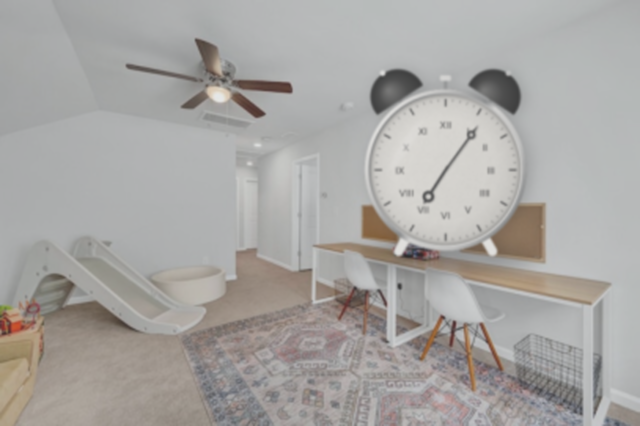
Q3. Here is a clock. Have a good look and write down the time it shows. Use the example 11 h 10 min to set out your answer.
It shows 7 h 06 min
